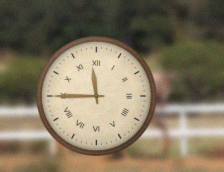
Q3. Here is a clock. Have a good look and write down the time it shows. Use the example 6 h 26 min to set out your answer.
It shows 11 h 45 min
